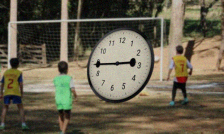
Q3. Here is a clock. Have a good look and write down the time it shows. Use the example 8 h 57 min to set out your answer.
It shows 2 h 44 min
